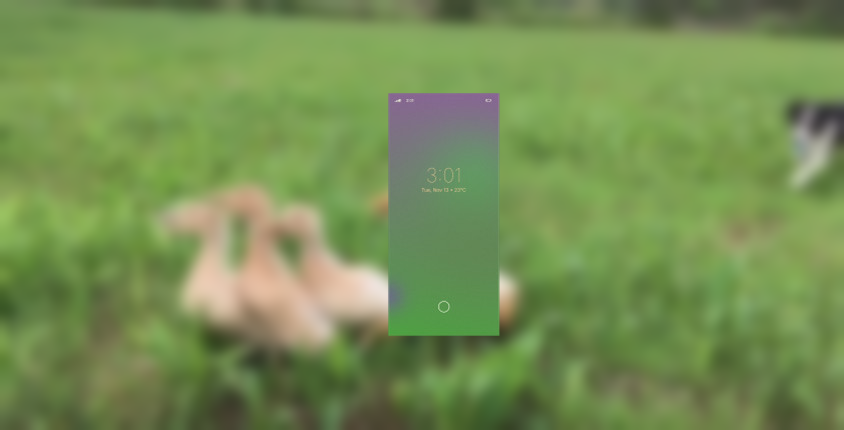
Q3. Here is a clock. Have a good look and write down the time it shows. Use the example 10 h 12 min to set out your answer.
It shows 3 h 01 min
